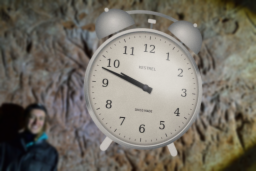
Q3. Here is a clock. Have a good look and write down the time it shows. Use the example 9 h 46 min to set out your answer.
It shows 9 h 48 min
